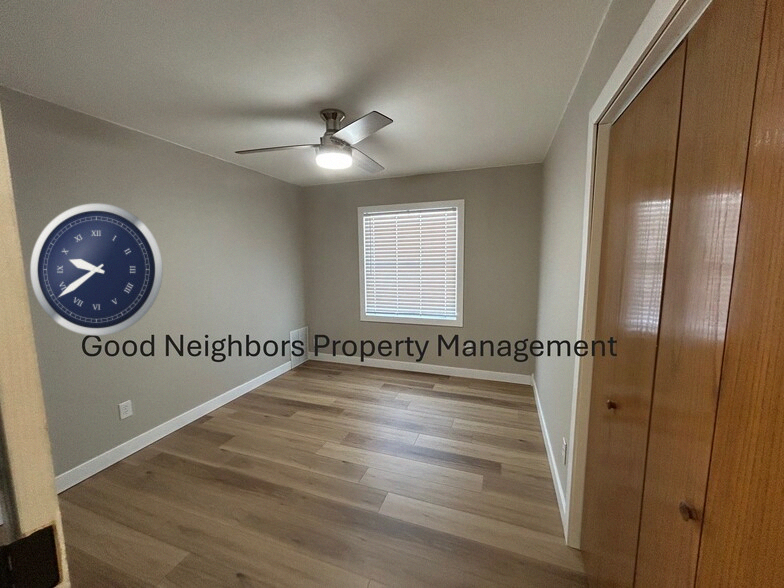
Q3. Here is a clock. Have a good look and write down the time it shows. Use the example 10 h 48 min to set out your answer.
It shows 9 h 39 min
